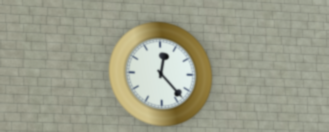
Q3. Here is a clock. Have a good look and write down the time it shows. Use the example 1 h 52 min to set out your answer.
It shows 12 h 23 min
